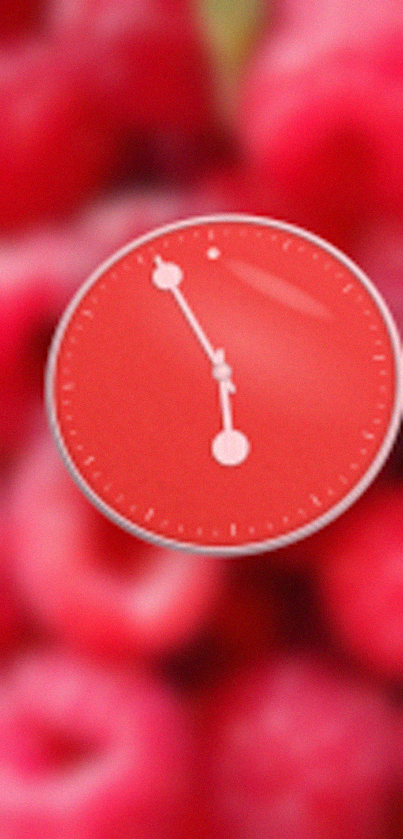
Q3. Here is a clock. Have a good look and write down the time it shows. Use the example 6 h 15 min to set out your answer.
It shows 5 h 56 min
